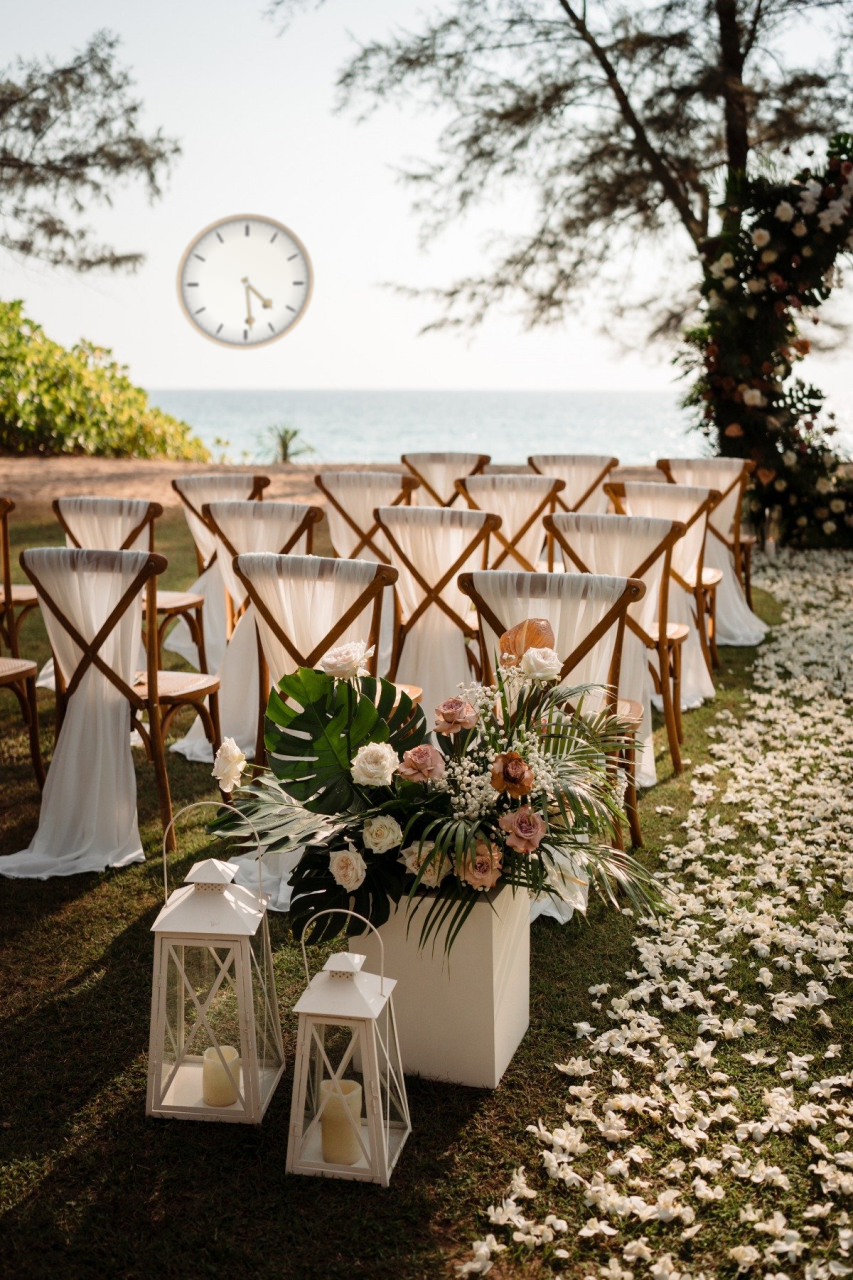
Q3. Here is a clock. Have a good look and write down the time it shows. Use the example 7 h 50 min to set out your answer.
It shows 4 h 29 min
